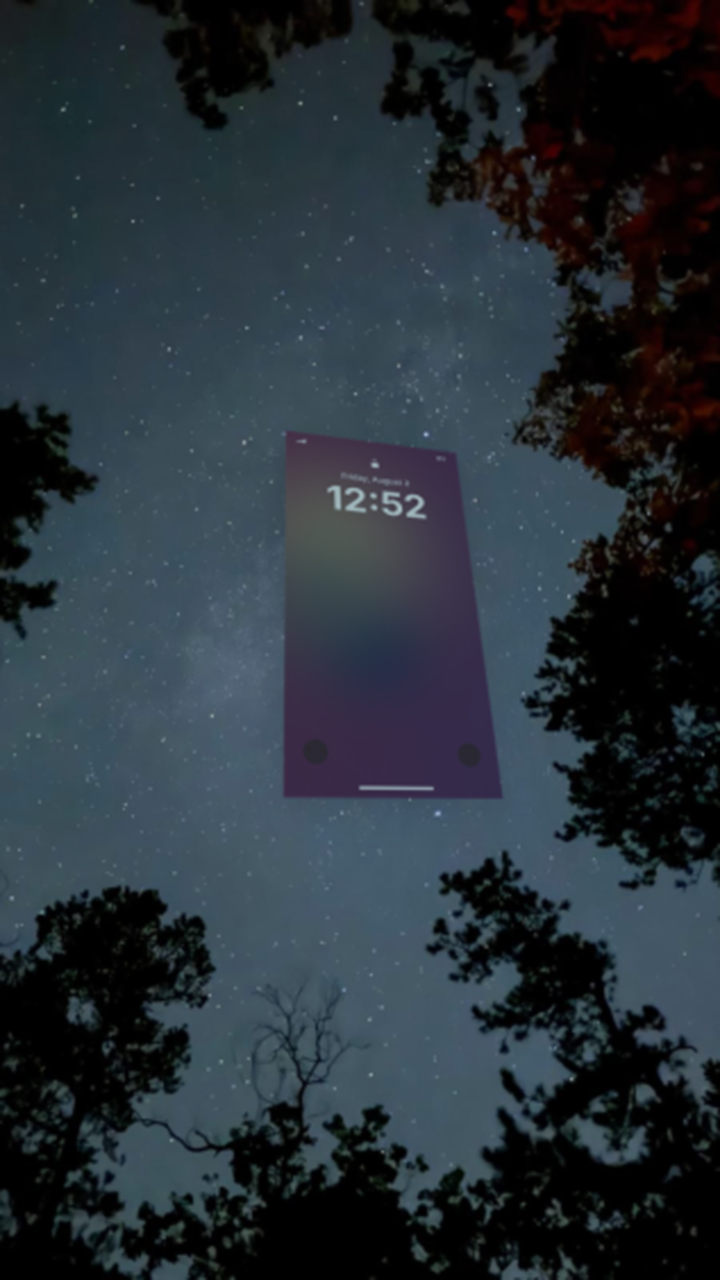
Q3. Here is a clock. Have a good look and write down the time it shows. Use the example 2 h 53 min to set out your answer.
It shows 12 h 52 min
